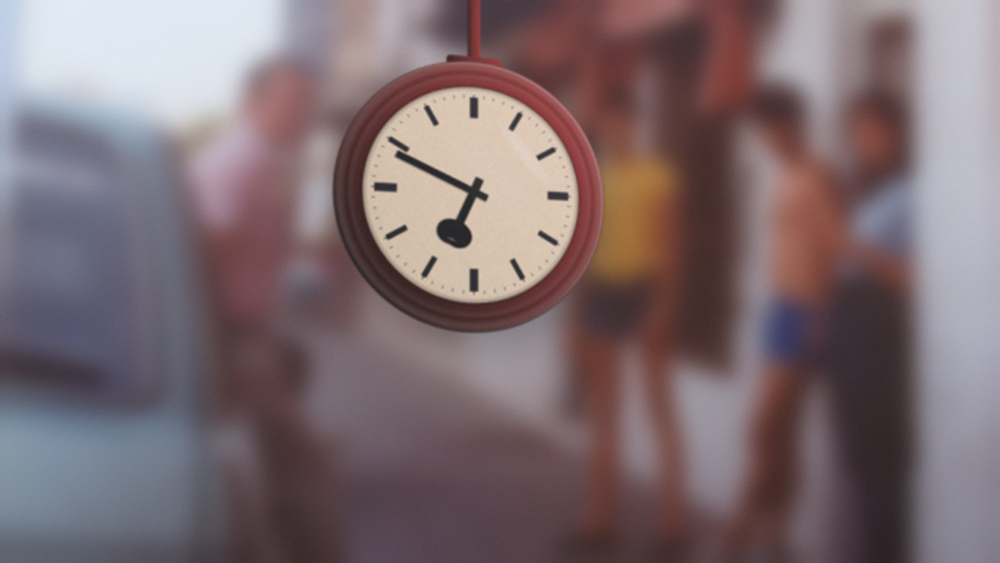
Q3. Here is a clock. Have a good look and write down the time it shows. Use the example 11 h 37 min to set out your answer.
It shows 6 h 49 min
